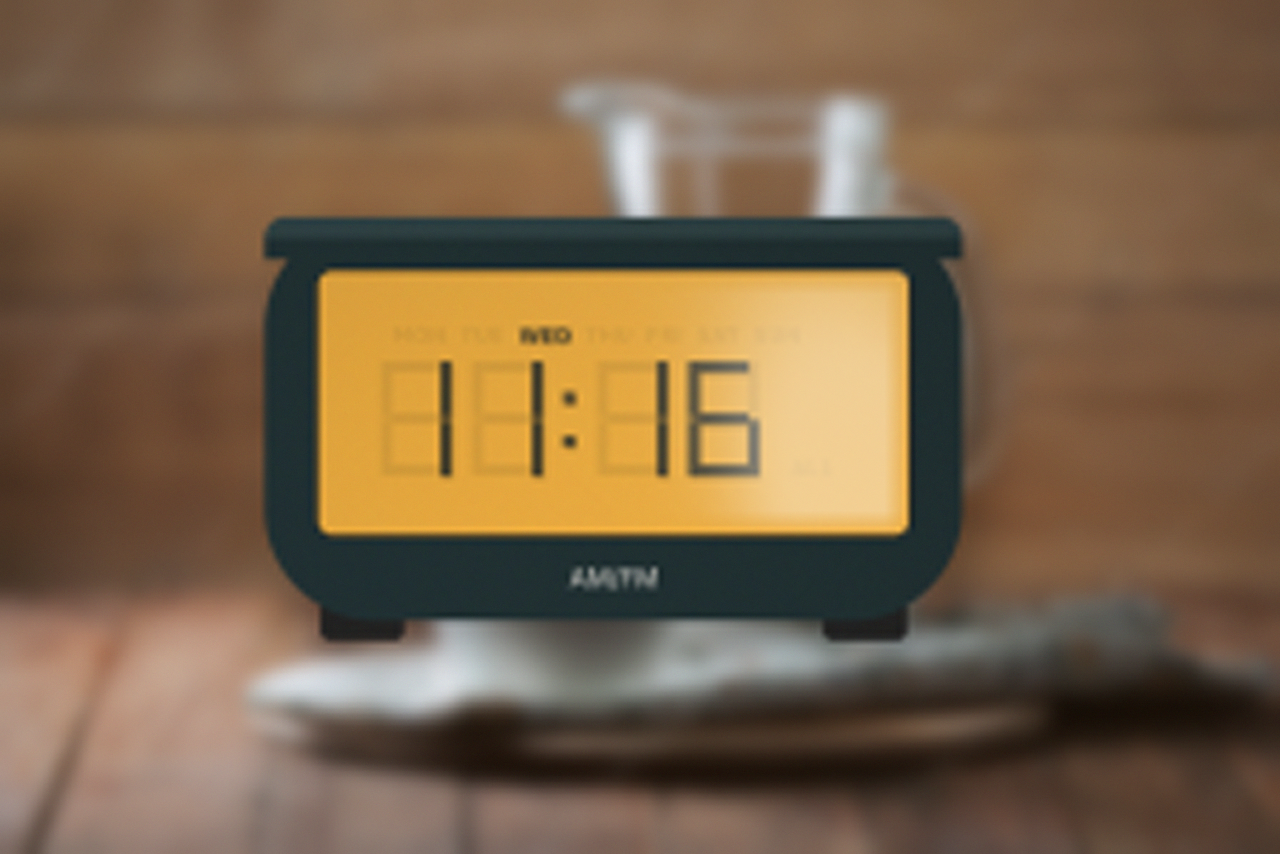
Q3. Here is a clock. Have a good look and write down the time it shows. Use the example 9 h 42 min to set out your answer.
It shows 11 h 16 min
